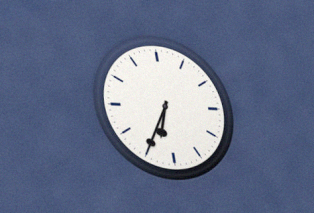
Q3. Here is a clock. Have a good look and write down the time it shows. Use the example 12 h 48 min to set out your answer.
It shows 6 h 35 min
